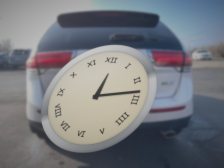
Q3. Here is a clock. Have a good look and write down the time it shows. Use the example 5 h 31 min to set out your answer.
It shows 12 h 13 min
